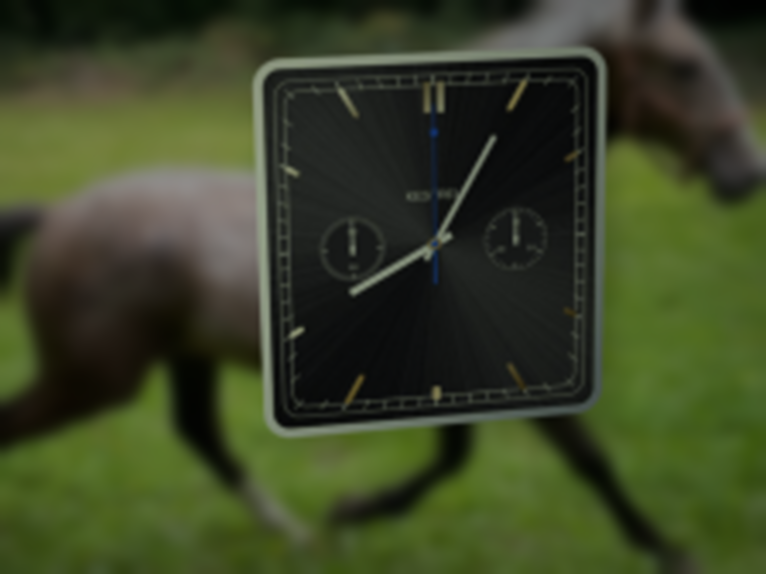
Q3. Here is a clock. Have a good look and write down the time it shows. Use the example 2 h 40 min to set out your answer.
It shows 8 h 05 min
